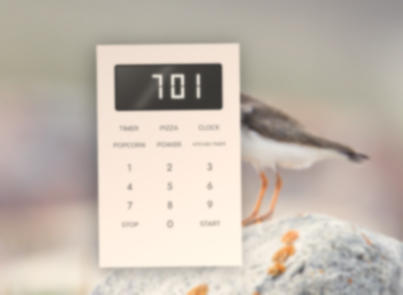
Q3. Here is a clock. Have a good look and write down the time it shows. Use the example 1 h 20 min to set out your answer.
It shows 7 h 01 min
